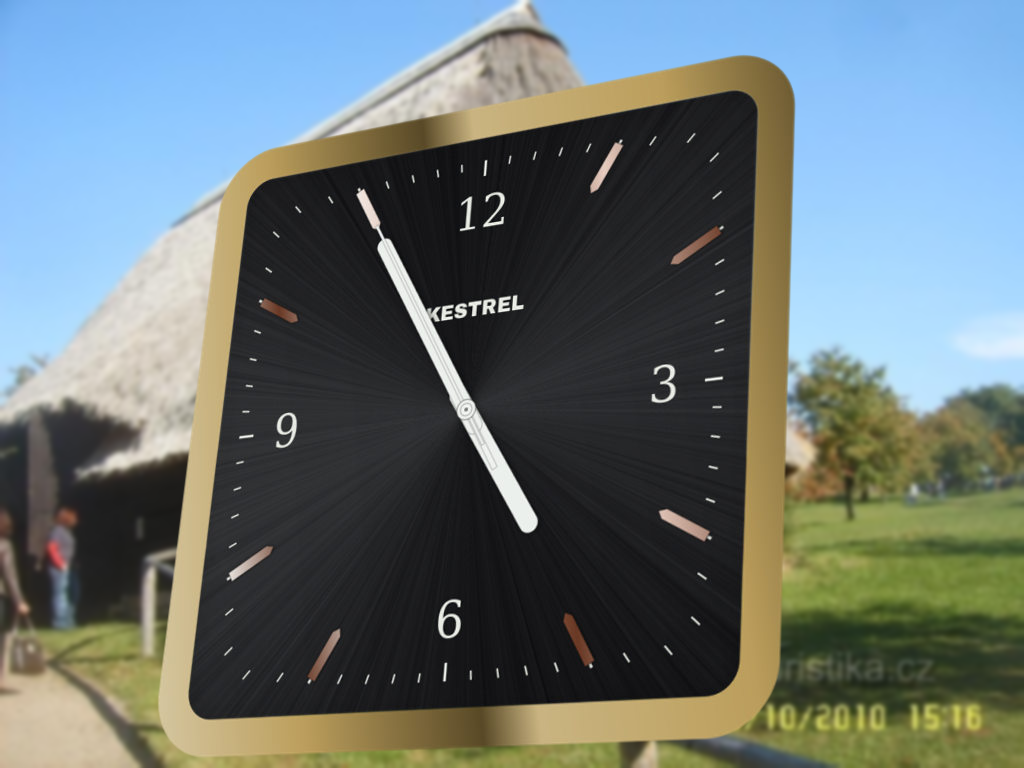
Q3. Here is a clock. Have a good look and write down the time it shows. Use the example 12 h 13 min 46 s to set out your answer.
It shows 4 h 54 min 55 s
